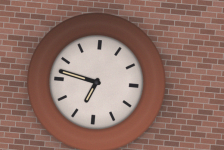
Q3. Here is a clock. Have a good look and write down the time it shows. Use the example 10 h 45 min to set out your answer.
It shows 6 h 47 min
